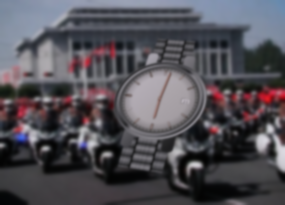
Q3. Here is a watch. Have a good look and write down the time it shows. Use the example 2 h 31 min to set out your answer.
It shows 6 h 01 min
